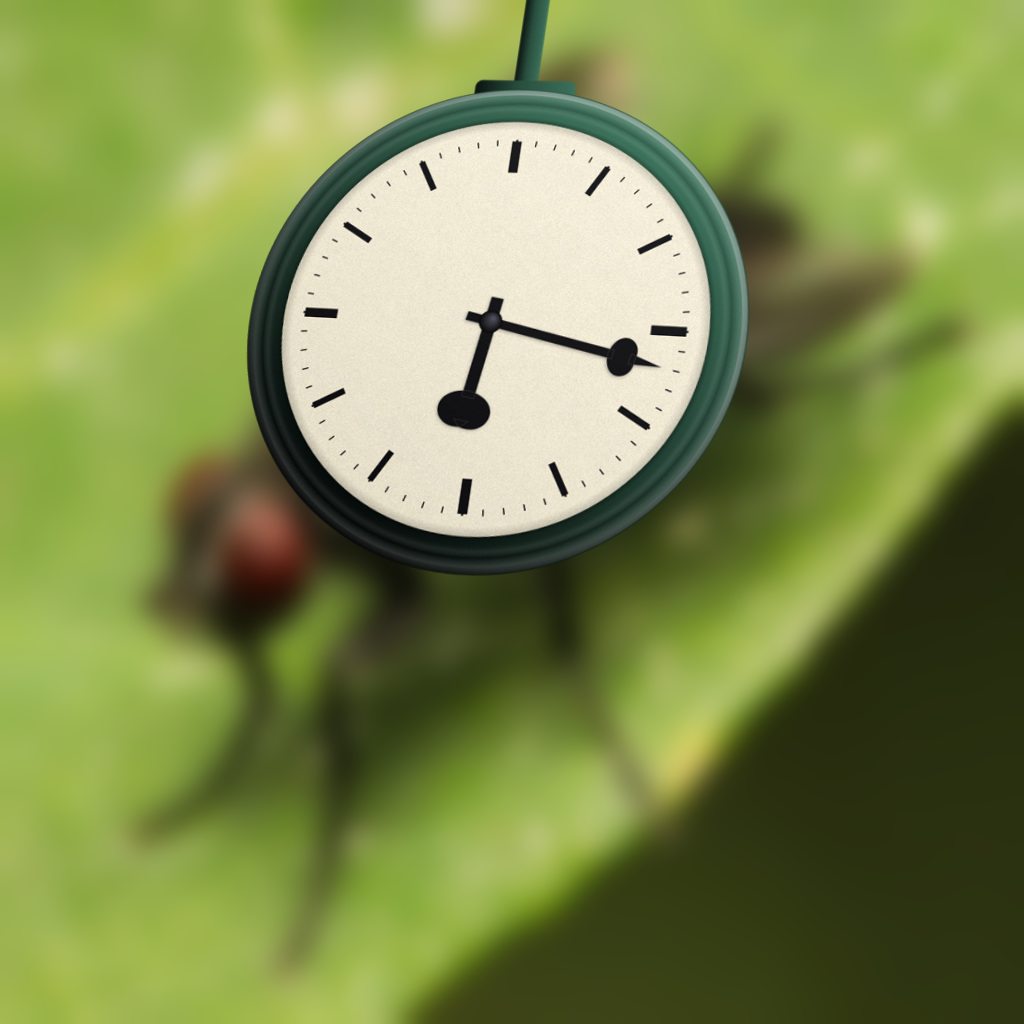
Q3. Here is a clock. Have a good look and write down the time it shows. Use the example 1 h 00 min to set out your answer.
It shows 6 h 17 min
